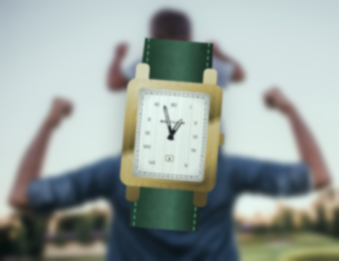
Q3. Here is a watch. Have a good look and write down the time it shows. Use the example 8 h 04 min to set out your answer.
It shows 12 h 57 min
